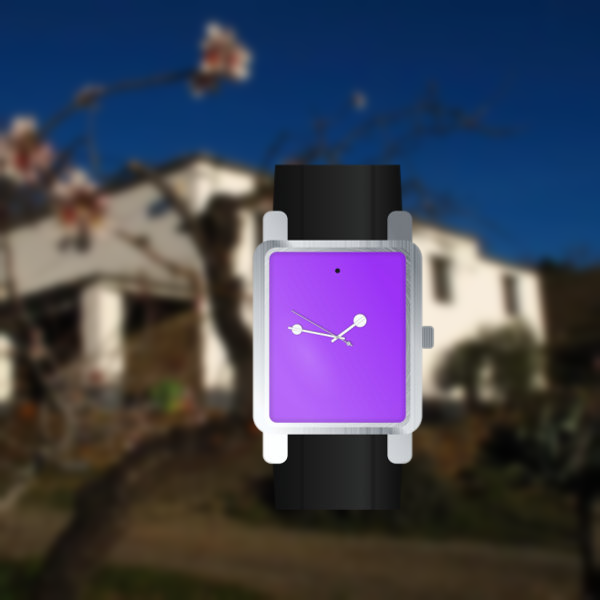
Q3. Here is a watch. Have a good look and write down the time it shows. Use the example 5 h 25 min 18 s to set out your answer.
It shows 1 h 46 min 50 s
